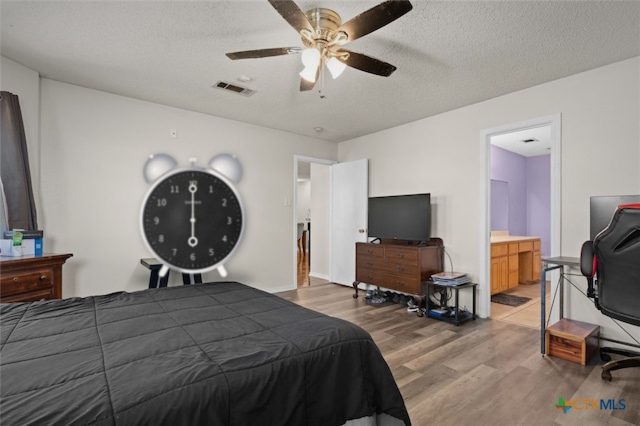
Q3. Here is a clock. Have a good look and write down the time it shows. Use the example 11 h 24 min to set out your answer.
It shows 6 h 00 min
